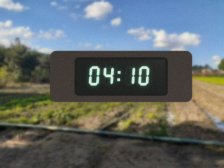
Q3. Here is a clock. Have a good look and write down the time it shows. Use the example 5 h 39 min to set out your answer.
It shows 4 h 10 min
